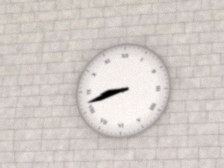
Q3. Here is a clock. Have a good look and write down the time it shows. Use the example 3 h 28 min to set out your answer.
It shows 8 h 42 min
